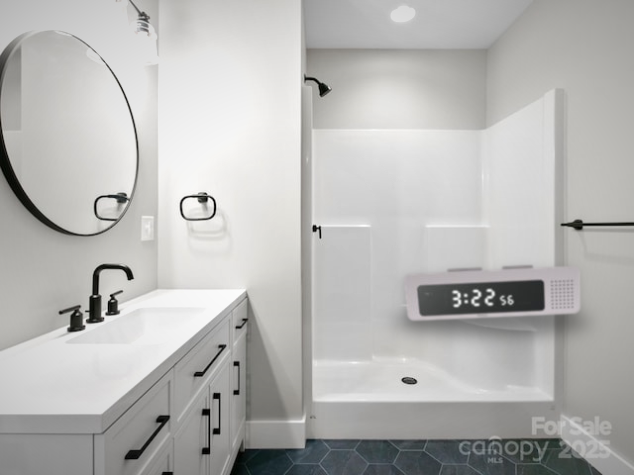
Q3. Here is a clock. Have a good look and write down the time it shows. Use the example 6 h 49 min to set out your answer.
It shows 3 h 22 min
